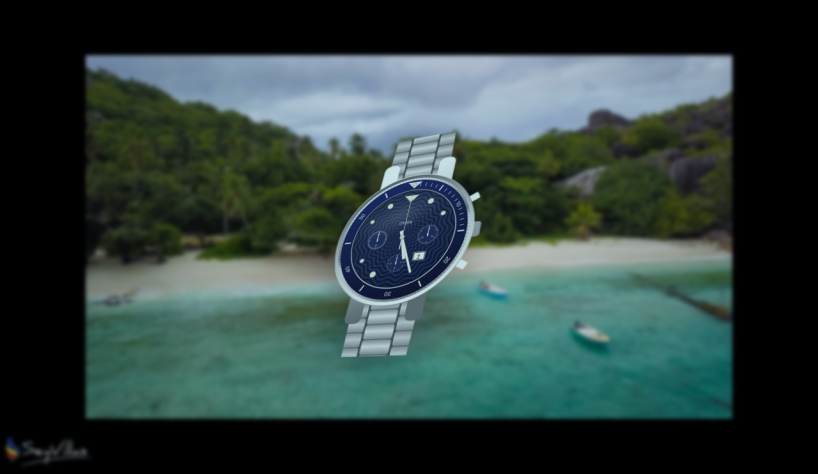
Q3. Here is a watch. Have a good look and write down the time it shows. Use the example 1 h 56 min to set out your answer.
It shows 5 h 26 min
